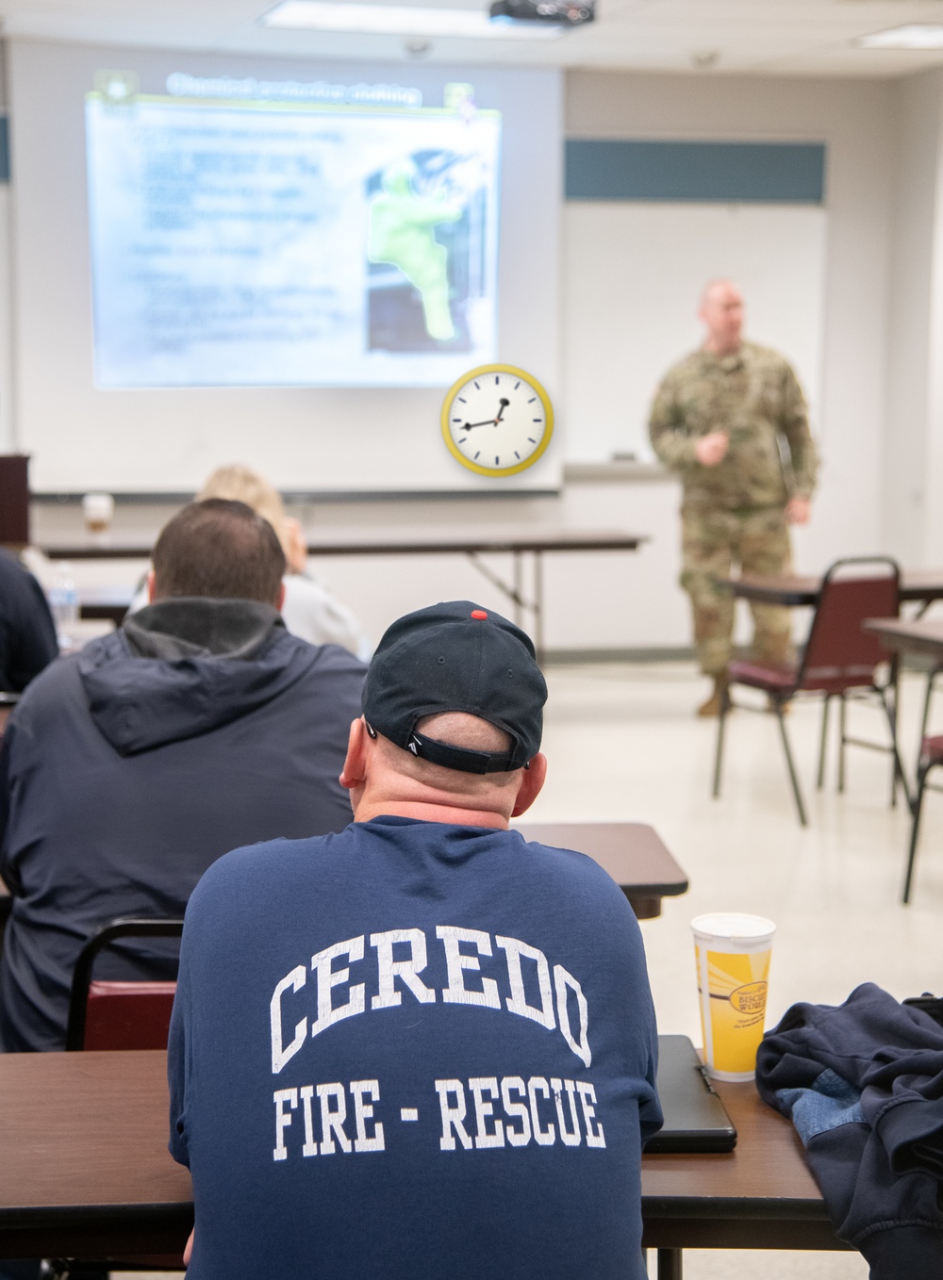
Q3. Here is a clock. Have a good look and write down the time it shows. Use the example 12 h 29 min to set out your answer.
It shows 12 h 43 min
